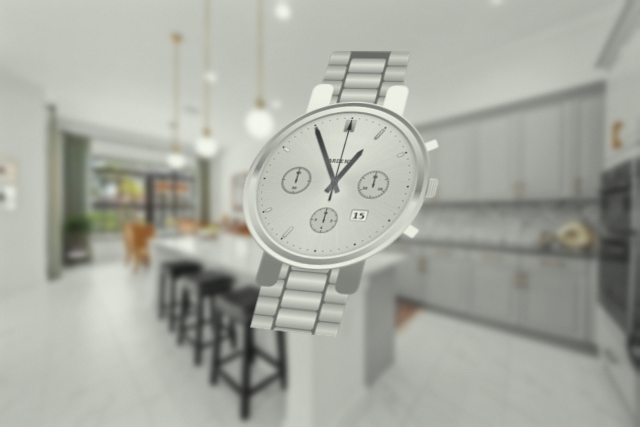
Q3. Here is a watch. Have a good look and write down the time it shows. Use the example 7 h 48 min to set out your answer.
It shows 12 h 55 min
